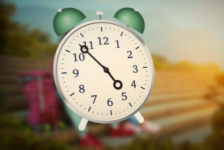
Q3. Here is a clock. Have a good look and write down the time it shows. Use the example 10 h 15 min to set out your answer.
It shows 4 h 53 min
